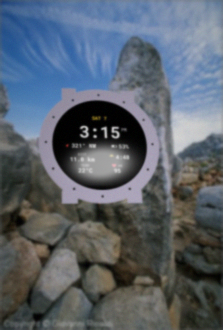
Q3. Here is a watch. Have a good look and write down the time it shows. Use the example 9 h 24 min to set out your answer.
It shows 3 h 15 min
